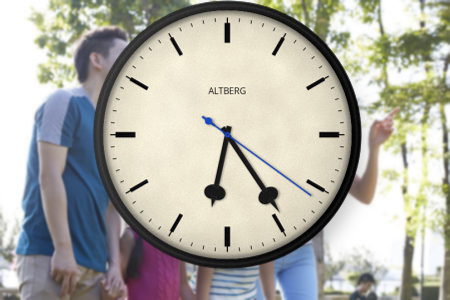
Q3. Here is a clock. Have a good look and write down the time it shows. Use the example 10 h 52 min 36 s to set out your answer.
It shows 6 h 24 min 21 s
